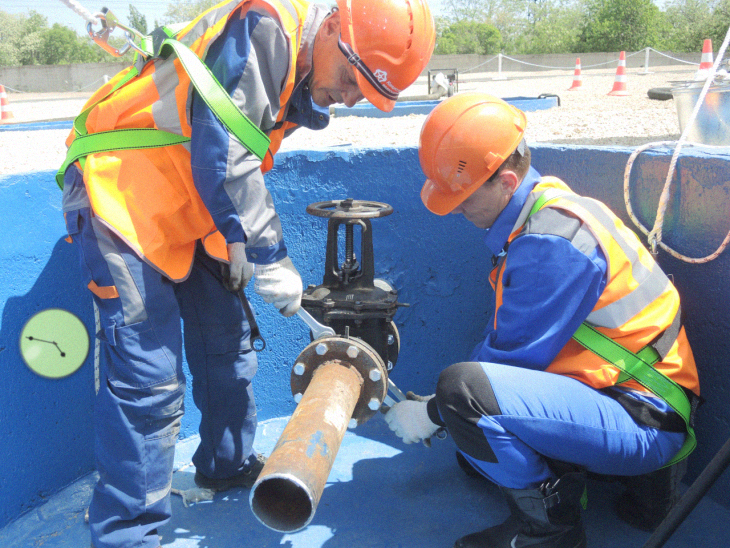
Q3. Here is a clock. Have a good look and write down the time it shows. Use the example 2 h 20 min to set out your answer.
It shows 4 h 47 min
